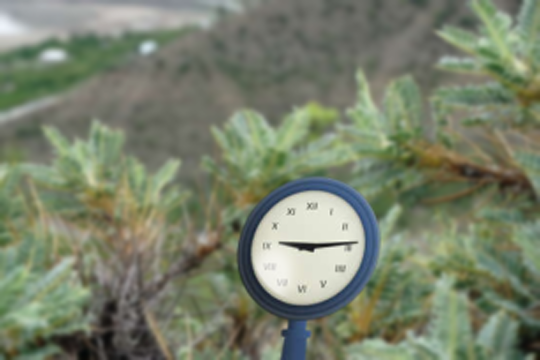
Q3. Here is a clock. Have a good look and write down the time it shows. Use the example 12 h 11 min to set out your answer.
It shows 9 h 14 min
